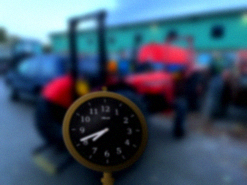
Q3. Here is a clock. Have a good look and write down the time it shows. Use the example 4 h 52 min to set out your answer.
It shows 7 h 41 min
